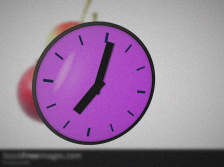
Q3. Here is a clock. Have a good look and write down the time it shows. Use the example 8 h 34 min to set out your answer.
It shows 7 h 01 min
